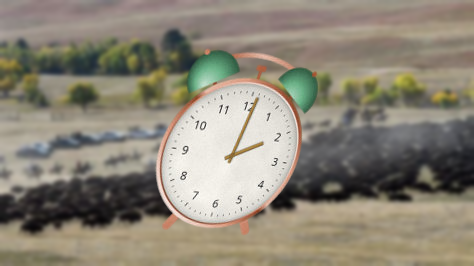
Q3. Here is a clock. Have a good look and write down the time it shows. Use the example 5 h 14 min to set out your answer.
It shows 2 h 01 min
